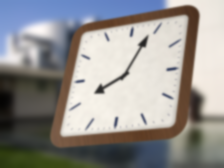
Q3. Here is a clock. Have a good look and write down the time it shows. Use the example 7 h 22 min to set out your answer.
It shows 8 h 04 min
